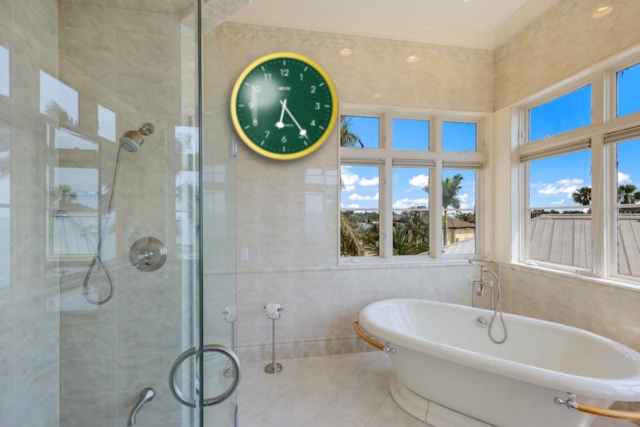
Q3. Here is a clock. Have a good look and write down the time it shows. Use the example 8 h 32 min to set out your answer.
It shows 6 h 24 min
